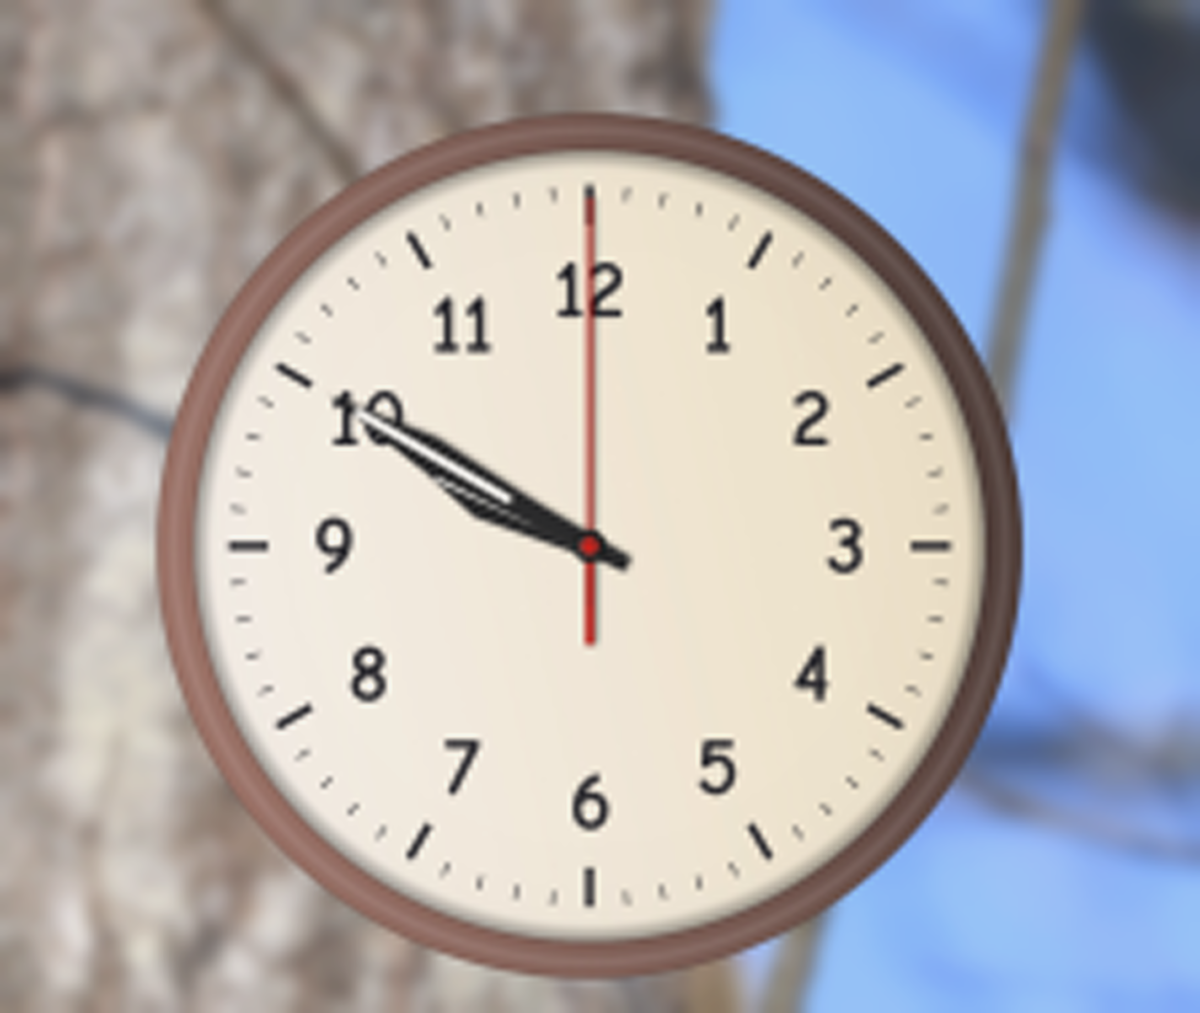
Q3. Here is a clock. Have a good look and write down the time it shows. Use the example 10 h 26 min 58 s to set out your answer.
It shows 9 h 50 min 00 s
